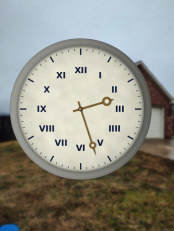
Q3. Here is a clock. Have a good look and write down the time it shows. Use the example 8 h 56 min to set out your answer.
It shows 2 h 27 min
